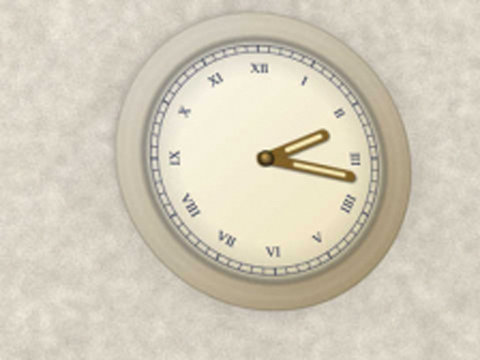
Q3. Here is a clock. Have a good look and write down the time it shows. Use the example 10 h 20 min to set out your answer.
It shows 2 h 17 min
